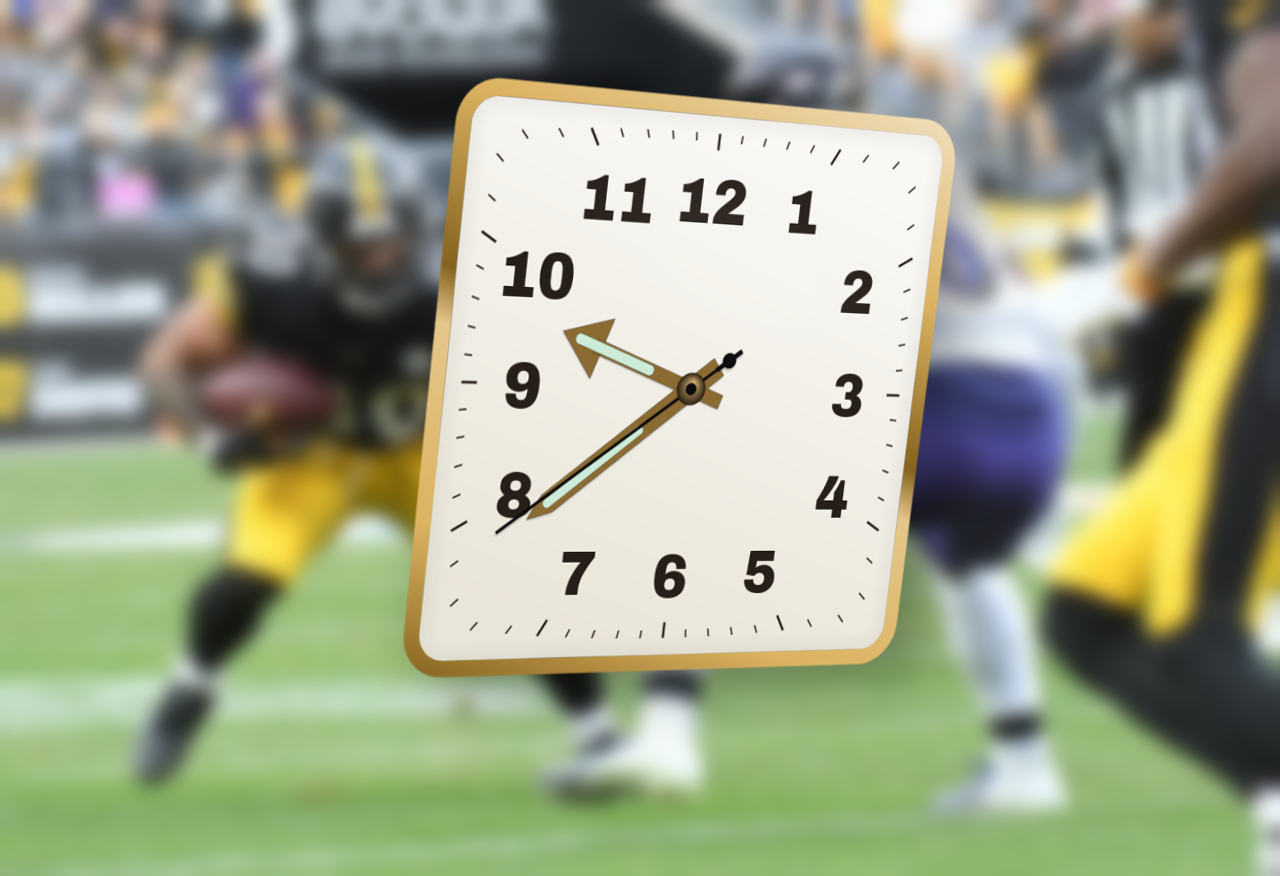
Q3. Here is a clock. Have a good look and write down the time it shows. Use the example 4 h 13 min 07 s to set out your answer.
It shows 9 h 38 min 39 s
